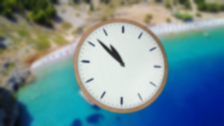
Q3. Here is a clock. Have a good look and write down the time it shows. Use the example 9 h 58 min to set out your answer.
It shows 10 h 52 min
